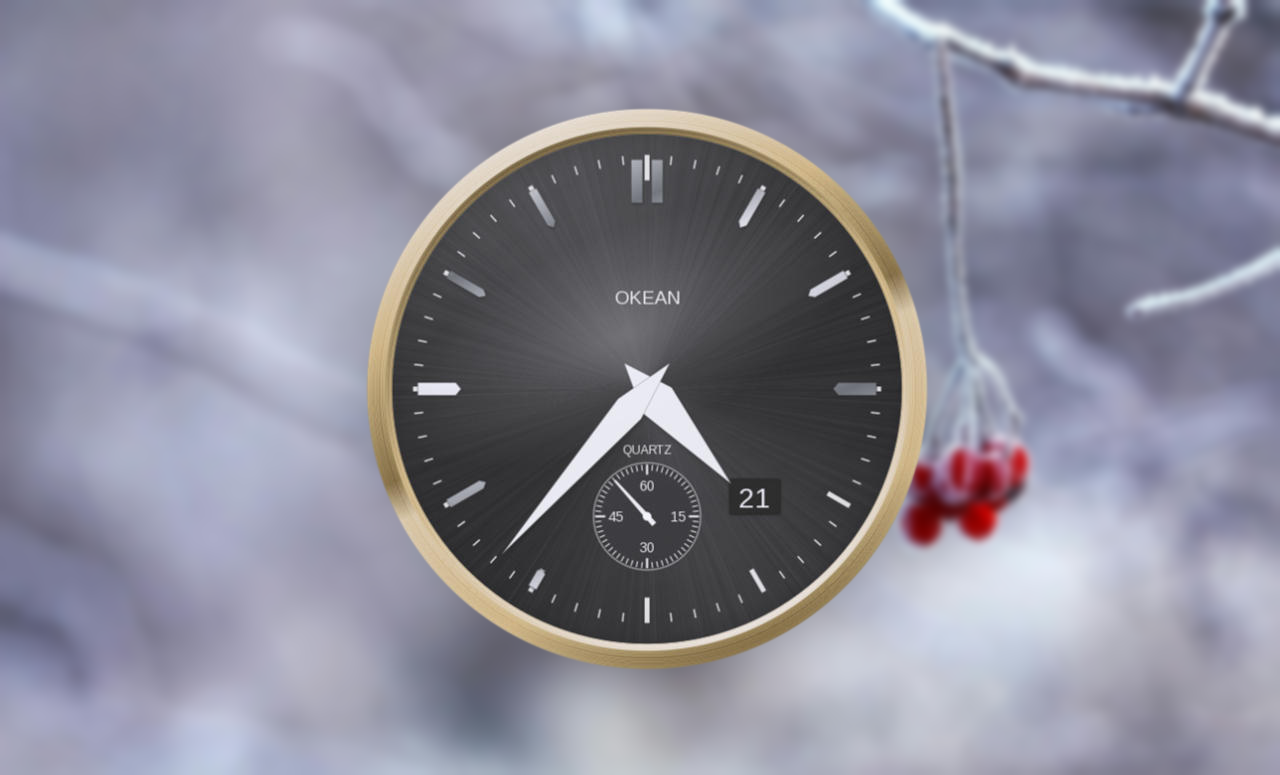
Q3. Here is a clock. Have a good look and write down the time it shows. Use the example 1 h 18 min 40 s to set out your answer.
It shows 4 h 36 min 53 s
